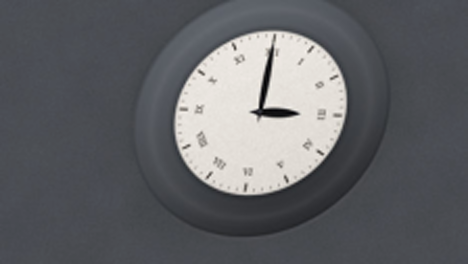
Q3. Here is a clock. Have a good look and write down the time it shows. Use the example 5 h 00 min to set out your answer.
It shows 3 h 00 min
